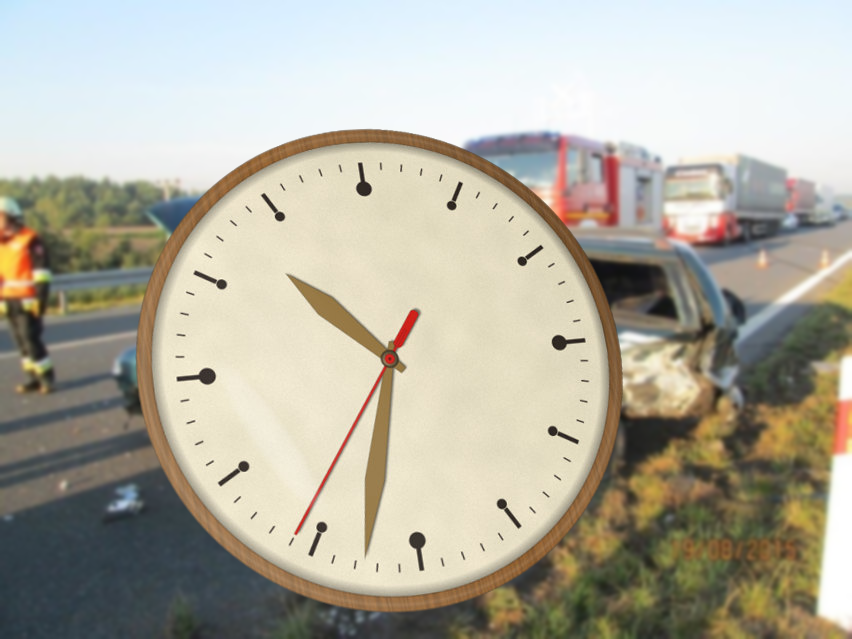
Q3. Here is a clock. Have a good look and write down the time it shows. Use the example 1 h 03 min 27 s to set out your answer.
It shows 10 h 32 min 36 s
